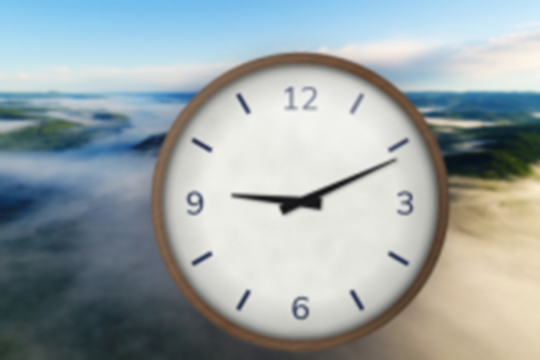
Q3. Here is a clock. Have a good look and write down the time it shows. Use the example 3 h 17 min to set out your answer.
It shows 9 h 11 min
